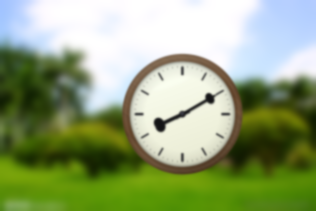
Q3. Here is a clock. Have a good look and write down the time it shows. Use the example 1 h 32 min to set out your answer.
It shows 8 h 10 min
